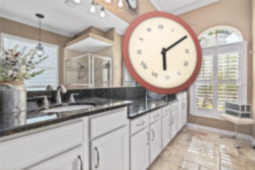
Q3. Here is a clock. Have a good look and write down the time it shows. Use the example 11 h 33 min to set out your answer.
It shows 6 h 10 min
